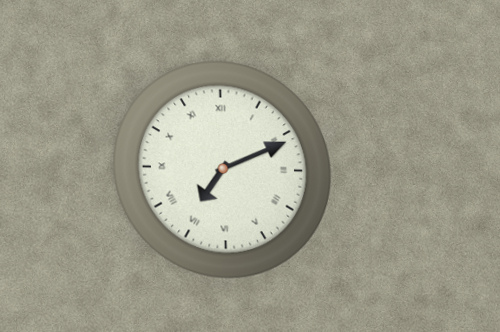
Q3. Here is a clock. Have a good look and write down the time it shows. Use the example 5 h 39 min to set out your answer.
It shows 7 h 11 min
